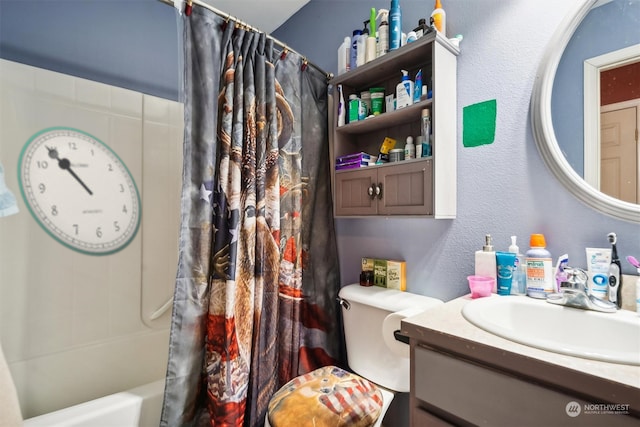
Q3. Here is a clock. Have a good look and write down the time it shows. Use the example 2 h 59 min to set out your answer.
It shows 10 h 54 min
